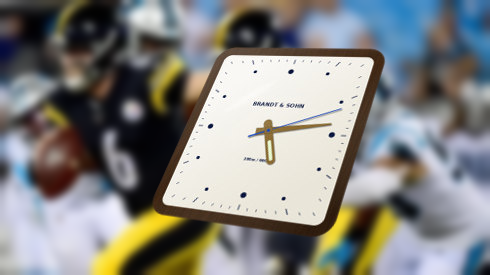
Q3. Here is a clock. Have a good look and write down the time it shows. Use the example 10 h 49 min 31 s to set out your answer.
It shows 5 h 13 min 11 s
